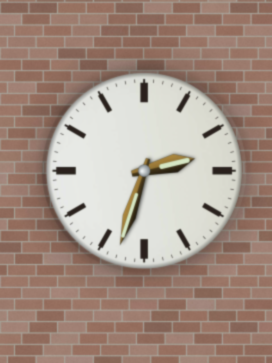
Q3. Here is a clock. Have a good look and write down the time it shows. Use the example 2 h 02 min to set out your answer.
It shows 2 h 33 min
